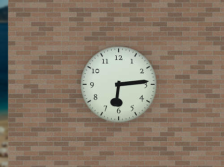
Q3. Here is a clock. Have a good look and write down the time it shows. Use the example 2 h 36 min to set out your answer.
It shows 6 h 14 min
